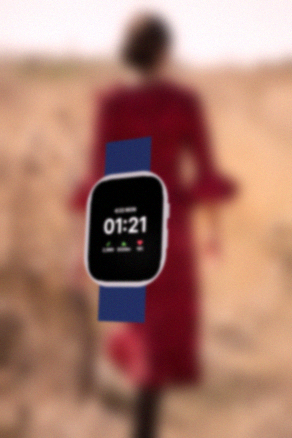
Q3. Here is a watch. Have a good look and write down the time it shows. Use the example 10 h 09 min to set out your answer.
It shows 1 h 21 min
